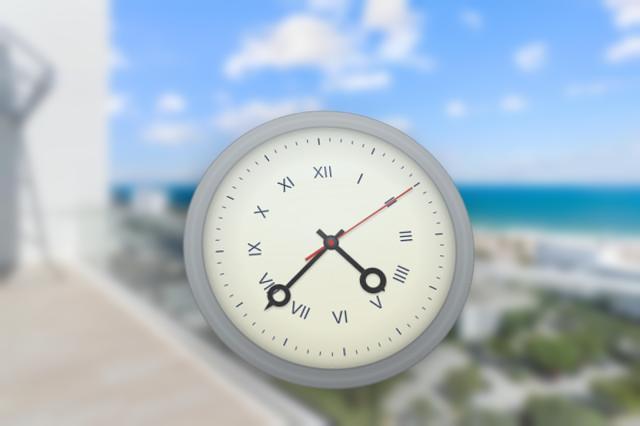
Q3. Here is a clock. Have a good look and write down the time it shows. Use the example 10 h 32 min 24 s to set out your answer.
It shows 4 h 38 min 10 s
